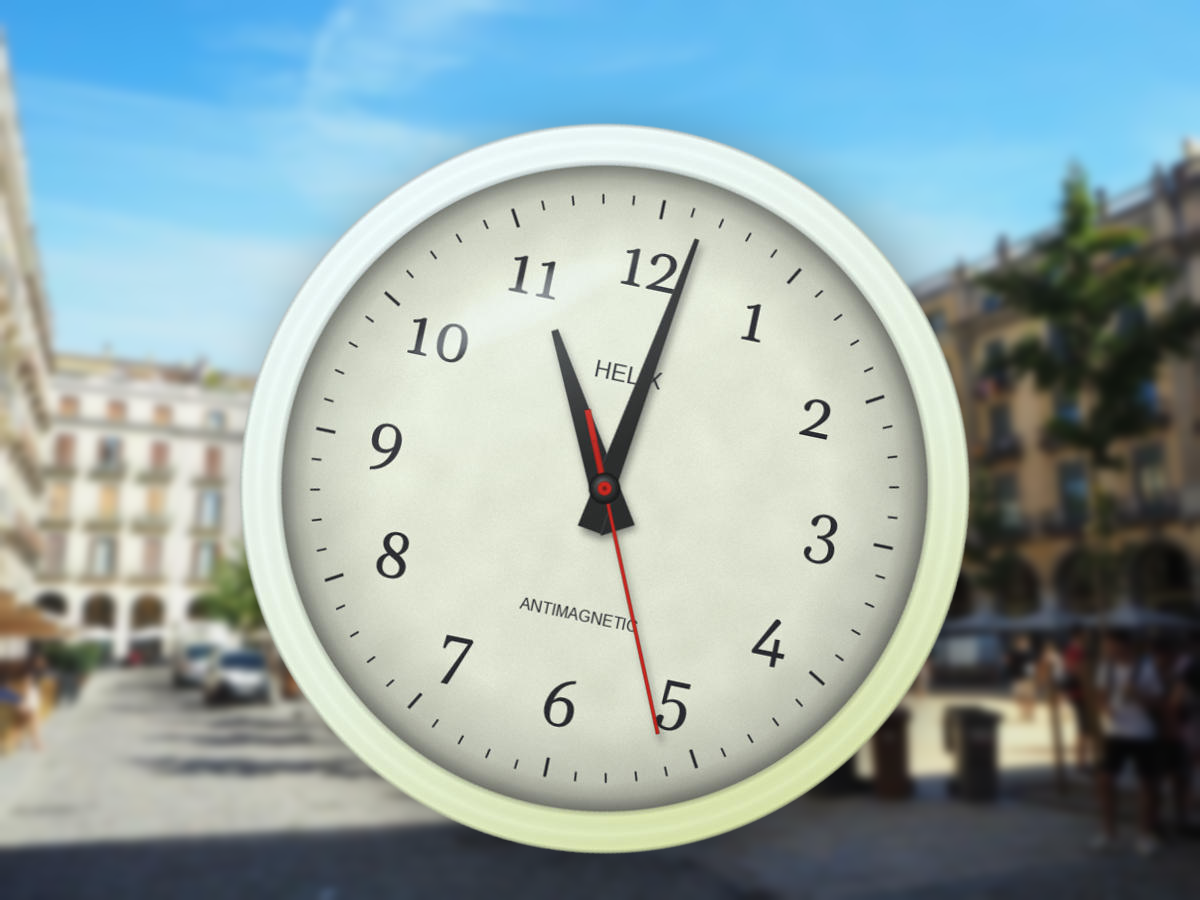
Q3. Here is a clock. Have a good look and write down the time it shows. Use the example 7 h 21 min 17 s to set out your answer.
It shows 11 h 01 min 26 s
